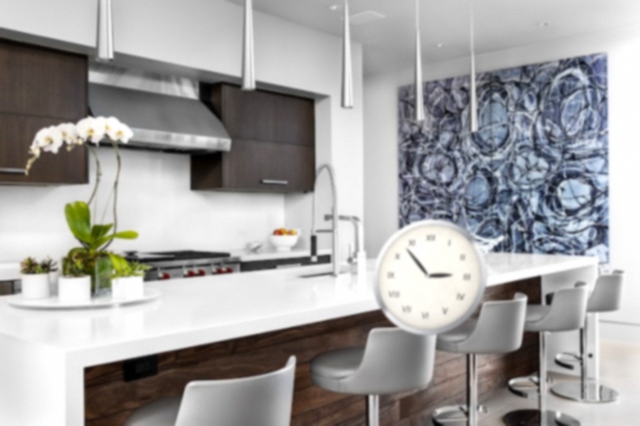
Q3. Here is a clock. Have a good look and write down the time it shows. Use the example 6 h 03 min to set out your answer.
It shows 2 h 53 min
